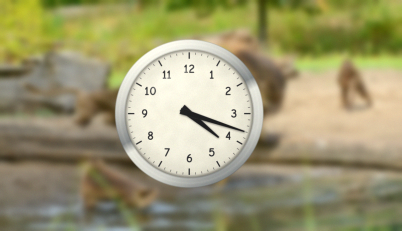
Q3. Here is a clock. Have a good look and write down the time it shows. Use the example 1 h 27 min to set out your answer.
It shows 4 h 18 min
